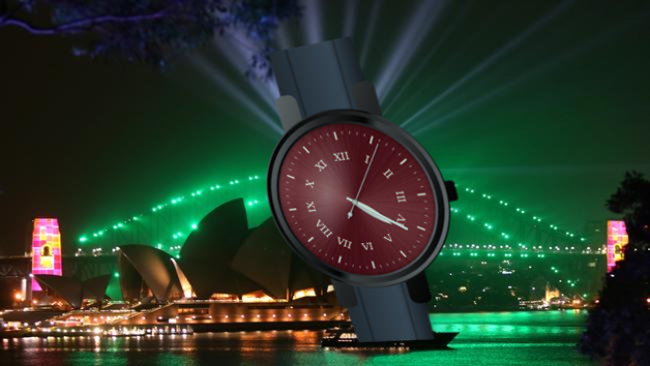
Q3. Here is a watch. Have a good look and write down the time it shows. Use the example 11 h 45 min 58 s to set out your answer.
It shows 4 h 21 min 06 s
